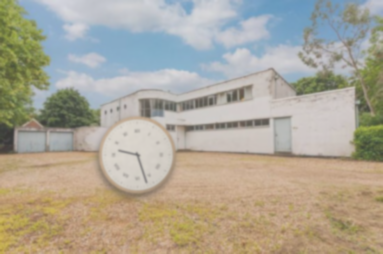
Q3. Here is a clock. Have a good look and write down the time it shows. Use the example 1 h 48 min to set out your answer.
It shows 9 h 27 min
